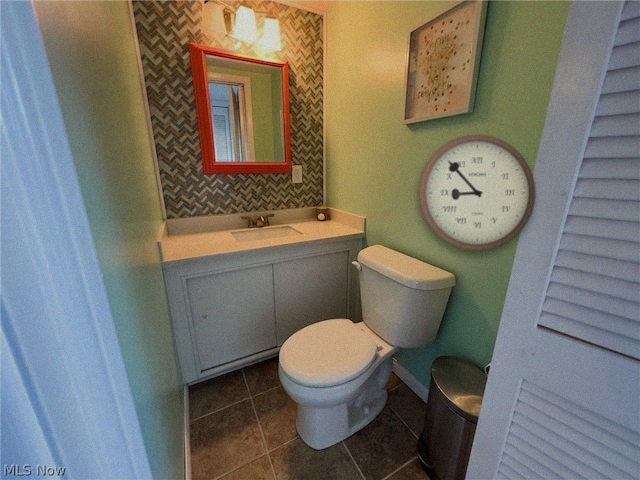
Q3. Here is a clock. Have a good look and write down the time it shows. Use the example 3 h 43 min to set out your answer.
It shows 8 h 53 min
